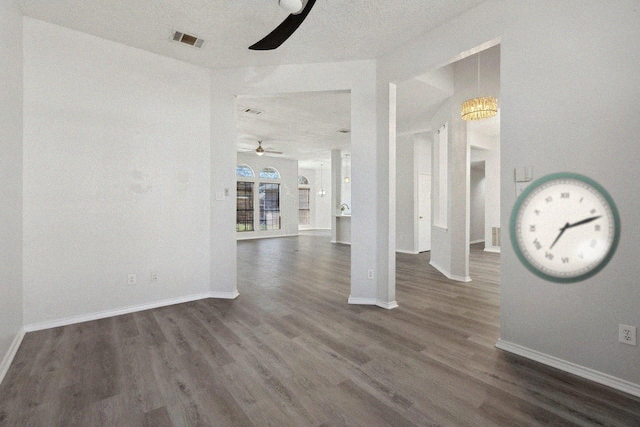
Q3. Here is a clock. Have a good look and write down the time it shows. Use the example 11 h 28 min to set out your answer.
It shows 7 h 12 min
